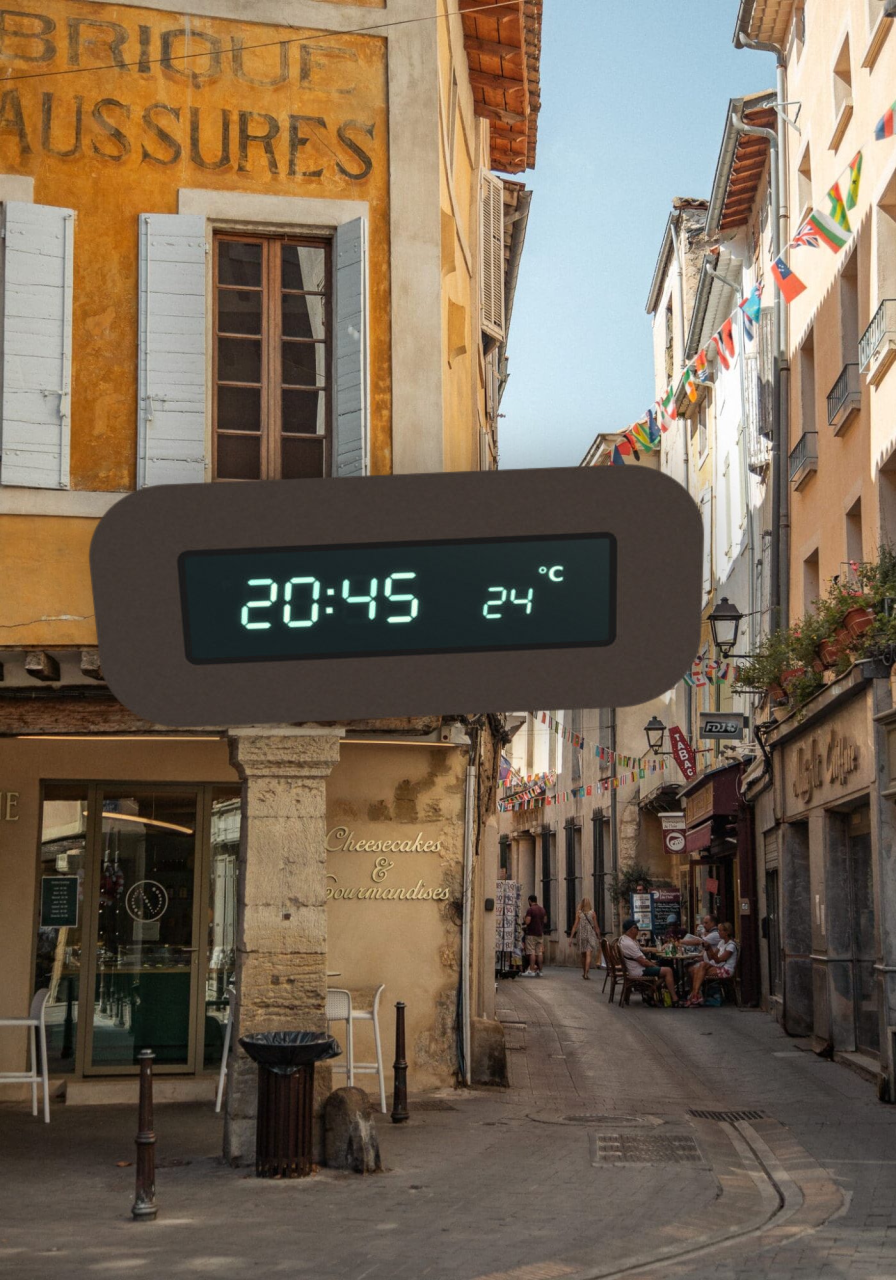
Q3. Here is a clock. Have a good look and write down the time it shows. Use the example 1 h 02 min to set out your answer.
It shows 20 h 45 min
